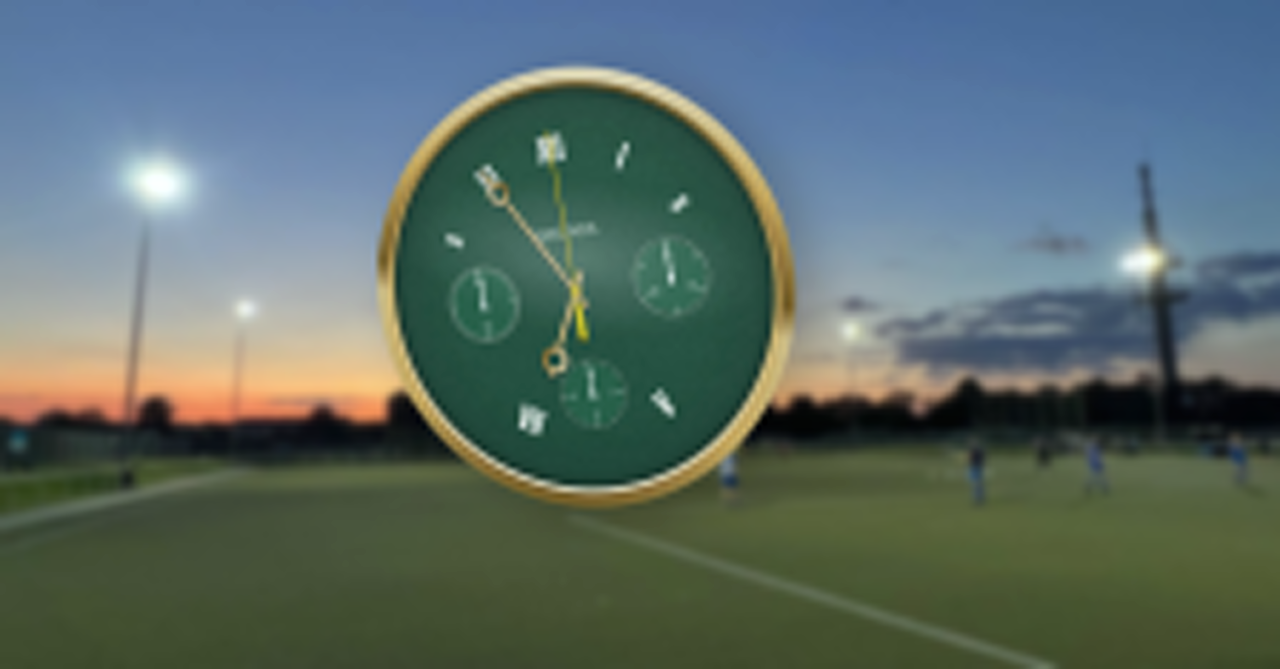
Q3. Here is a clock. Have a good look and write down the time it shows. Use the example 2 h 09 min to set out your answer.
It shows 6 h 55 min
